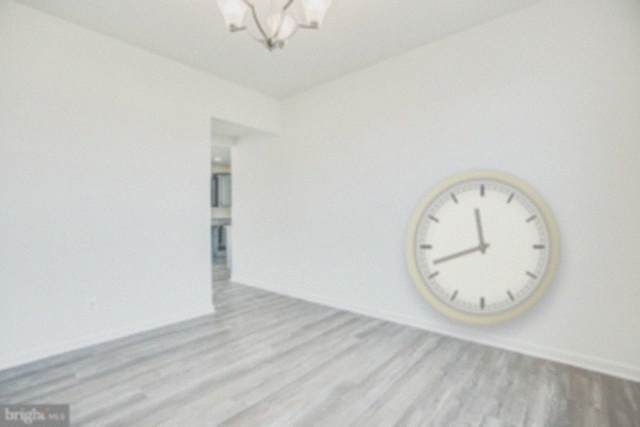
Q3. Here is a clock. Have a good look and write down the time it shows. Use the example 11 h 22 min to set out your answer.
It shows 11 h 42 min
